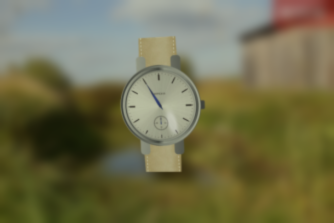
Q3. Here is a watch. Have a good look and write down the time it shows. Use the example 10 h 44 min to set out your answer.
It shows 10 h 55 min
